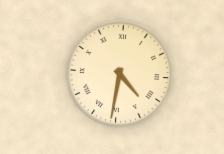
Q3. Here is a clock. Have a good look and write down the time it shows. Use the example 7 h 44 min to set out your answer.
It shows 4 h 31 min
